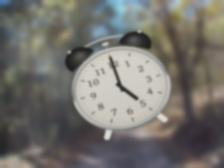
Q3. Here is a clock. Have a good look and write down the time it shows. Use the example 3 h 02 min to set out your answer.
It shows 5 h 00 min
